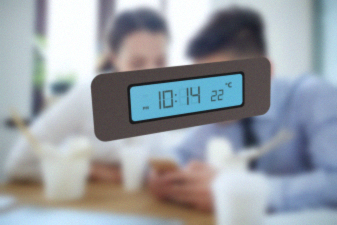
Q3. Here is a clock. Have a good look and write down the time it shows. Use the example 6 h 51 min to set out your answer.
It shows 10 h 14 min
